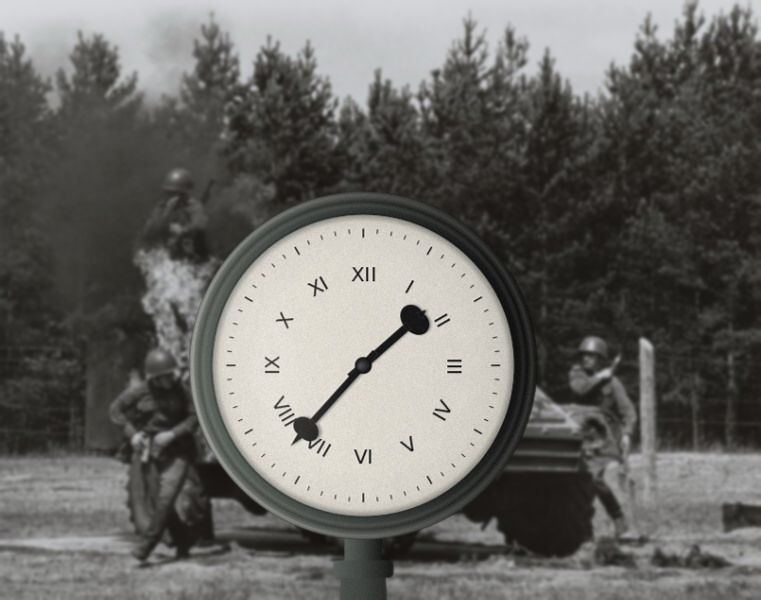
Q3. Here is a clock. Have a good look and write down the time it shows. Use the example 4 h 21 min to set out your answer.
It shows 1 h 37 min
